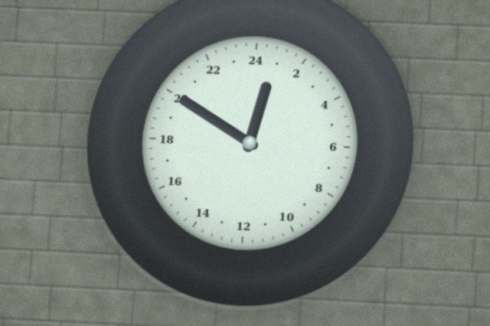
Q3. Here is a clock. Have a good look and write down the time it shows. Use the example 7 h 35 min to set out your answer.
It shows 0 h 50 min
